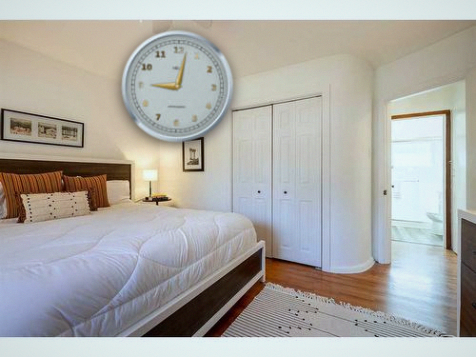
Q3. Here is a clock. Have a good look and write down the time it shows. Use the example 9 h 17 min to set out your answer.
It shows 9 h 02 min
